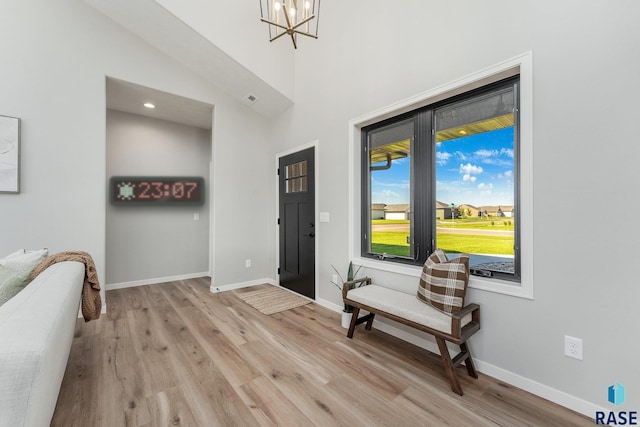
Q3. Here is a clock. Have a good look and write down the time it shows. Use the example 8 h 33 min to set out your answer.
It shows 23 h 07 min
